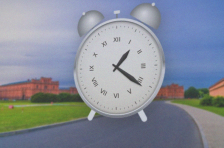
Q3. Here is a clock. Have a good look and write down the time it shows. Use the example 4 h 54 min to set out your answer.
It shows 1 h 21 min
